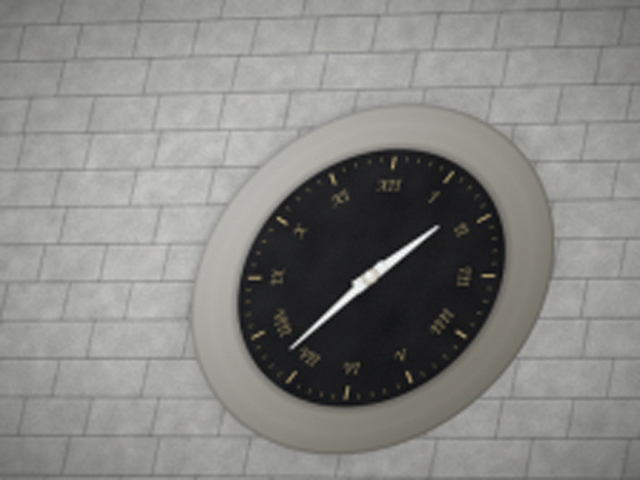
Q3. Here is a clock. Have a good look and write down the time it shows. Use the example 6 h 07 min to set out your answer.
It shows 1 h 37 min
